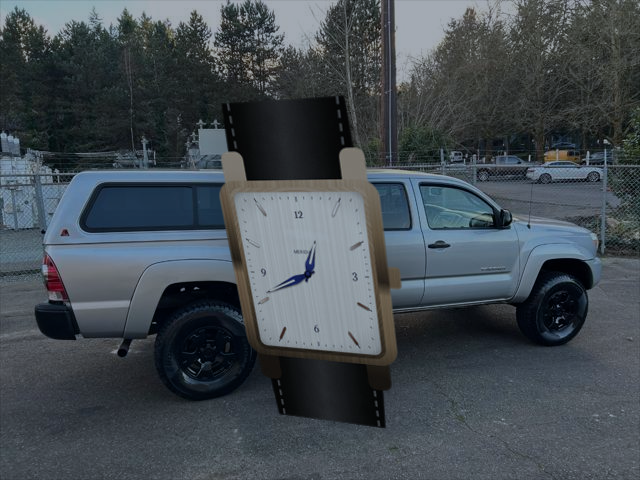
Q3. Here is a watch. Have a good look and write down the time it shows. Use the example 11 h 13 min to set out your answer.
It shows 12 h 41 min
